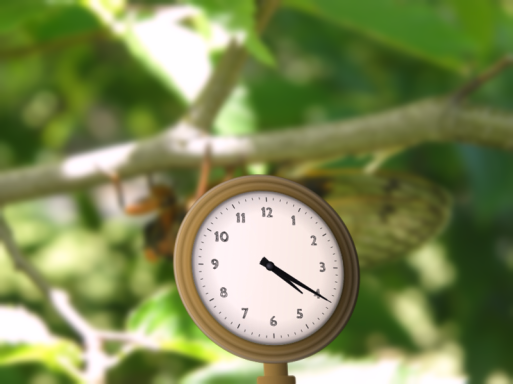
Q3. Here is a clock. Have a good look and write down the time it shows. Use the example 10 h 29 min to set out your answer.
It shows 4 h 20 min
